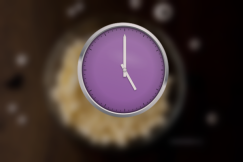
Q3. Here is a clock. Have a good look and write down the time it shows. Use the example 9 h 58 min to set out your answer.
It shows 5 h 00 min
